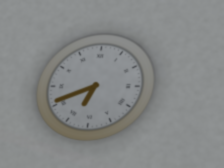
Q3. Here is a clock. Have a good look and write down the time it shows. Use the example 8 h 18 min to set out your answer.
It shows 6 h 41 min
